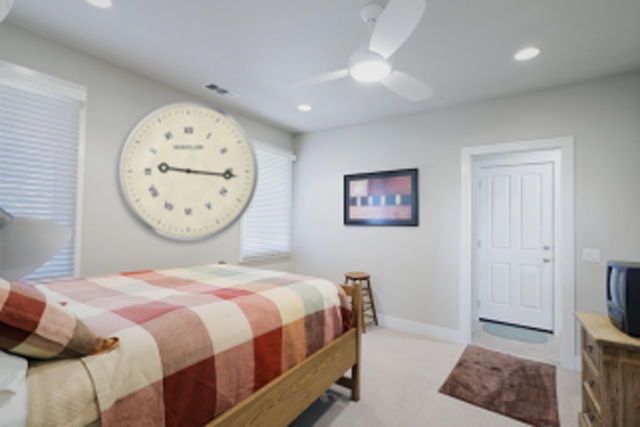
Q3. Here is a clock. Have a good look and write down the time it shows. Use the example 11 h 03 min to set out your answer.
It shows 9 h 16 min
